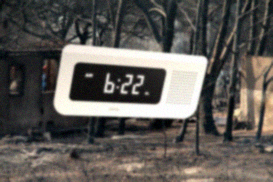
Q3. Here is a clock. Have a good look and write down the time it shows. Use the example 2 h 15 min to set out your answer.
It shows 6 h 22 min
